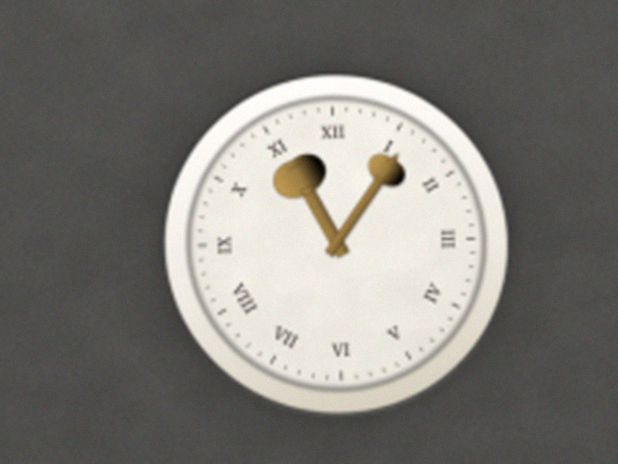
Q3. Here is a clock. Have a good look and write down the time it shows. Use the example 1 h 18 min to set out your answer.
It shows 11 h 06 min
